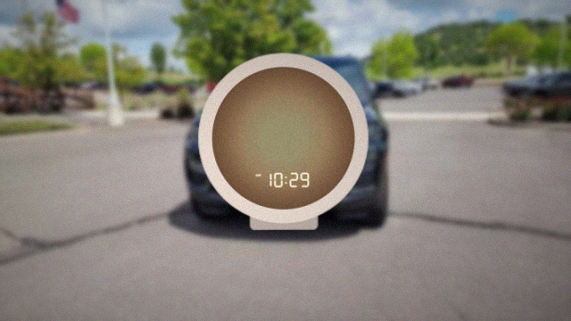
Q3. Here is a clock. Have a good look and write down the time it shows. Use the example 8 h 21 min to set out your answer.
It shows 10 h 29 min
